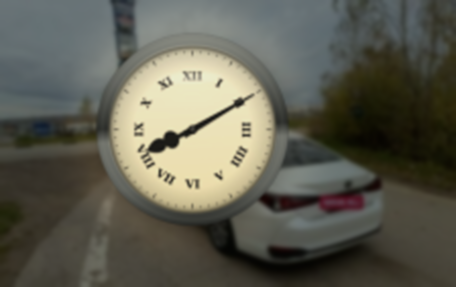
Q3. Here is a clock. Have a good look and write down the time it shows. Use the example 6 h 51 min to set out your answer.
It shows 8 h 10 min
